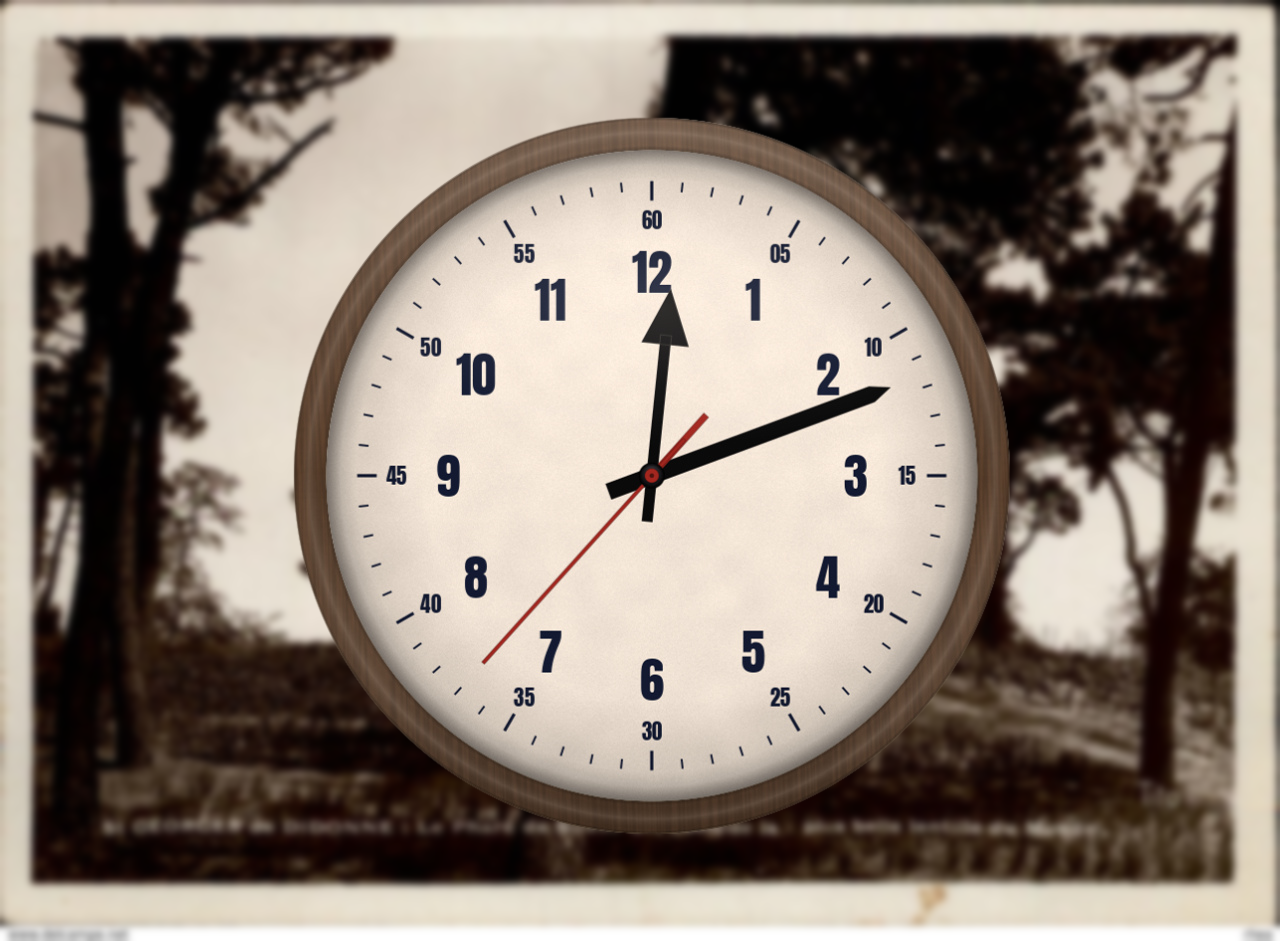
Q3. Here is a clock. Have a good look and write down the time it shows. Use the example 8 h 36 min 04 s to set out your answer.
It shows 12 h 11 min 37 s
